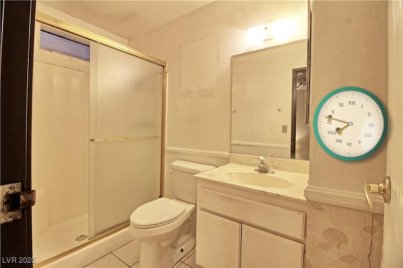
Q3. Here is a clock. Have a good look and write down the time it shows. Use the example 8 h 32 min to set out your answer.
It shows 7 h 47 min
